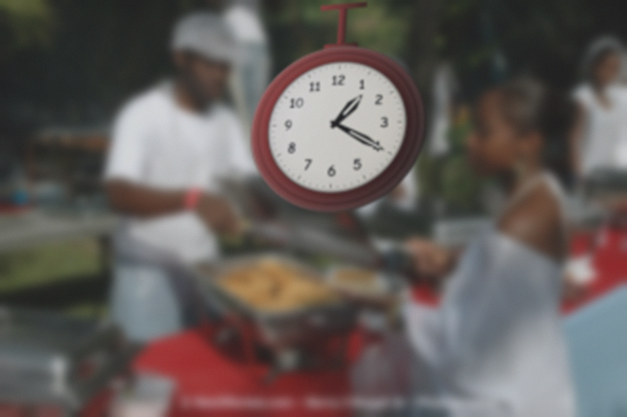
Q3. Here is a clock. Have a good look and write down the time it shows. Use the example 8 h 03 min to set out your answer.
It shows 1 h 20 min
